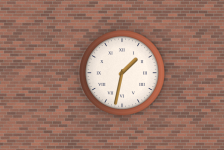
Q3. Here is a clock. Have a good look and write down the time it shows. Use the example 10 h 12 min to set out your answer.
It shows 1 h 32 min
